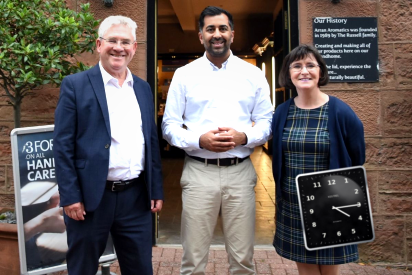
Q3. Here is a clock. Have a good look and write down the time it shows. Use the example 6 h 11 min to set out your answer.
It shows 4 h 15 min
